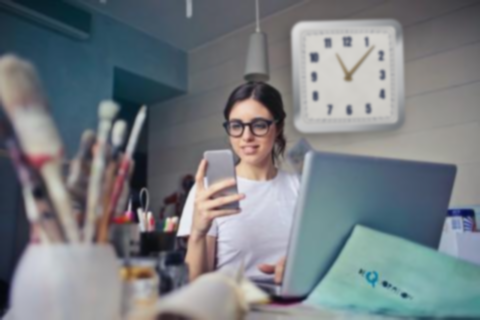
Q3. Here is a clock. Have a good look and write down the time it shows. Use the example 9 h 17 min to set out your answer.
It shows 11 h 07 min
